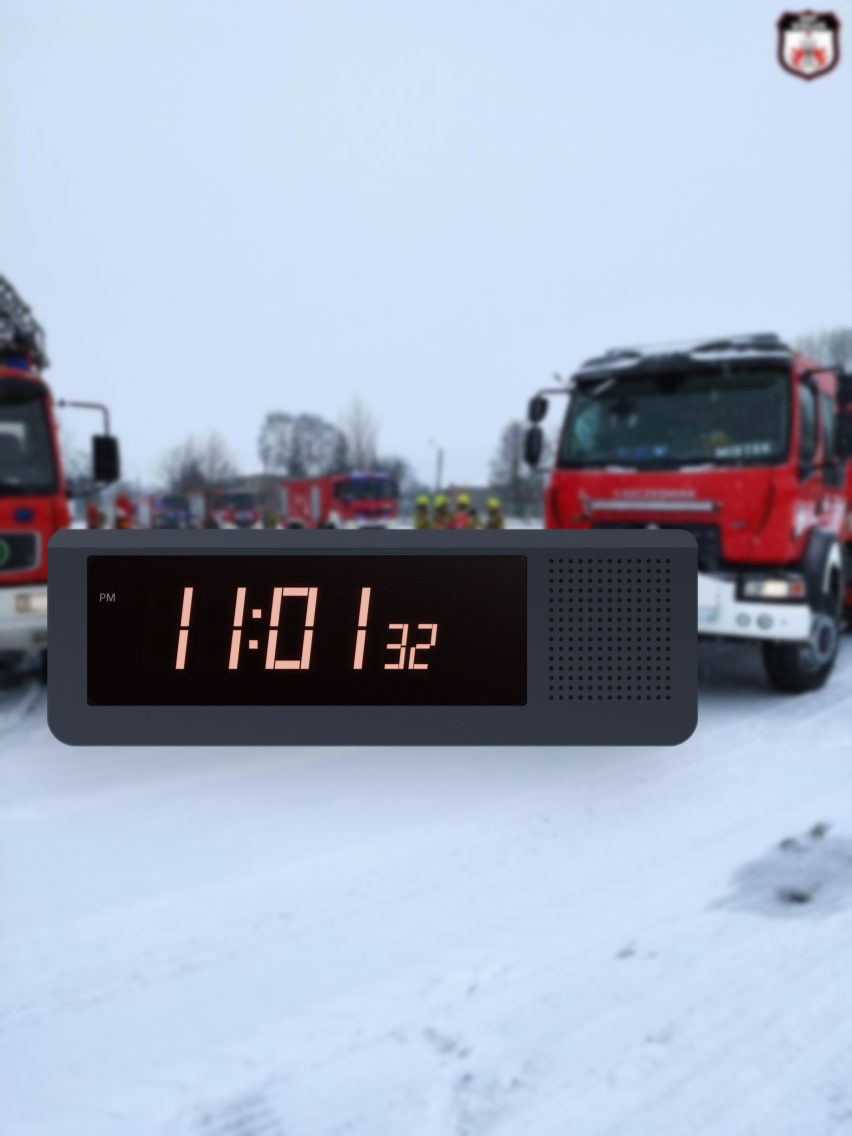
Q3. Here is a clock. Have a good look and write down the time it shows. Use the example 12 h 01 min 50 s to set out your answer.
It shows 11 h 01 min 32 s
